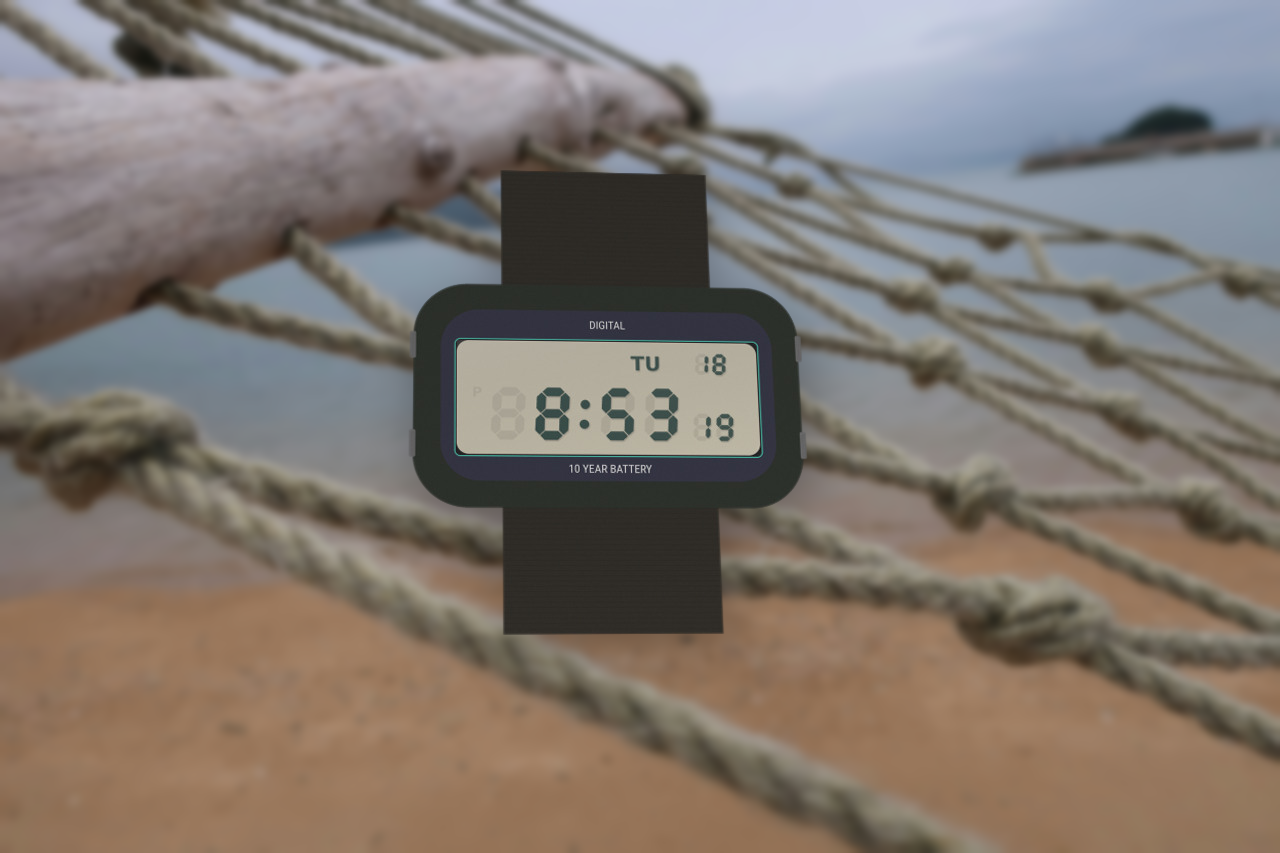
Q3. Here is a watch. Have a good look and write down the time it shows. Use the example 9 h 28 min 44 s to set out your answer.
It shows 8 h 53 min 19 s
